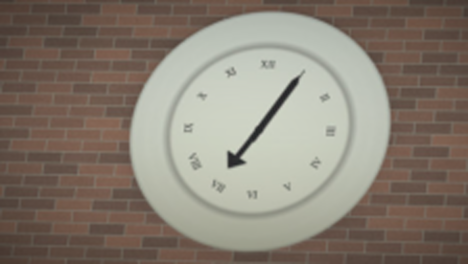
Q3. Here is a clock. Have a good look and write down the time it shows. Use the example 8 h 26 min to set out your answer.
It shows 7 h 05 min
